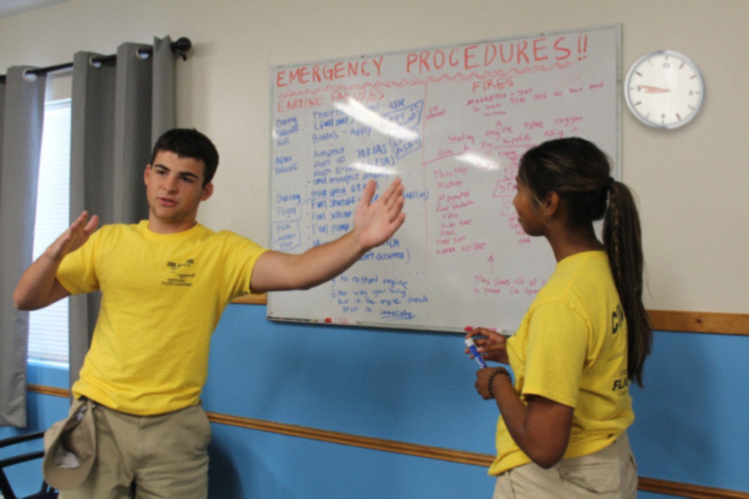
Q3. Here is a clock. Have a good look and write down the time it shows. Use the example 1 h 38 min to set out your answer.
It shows 8 h 46 min
